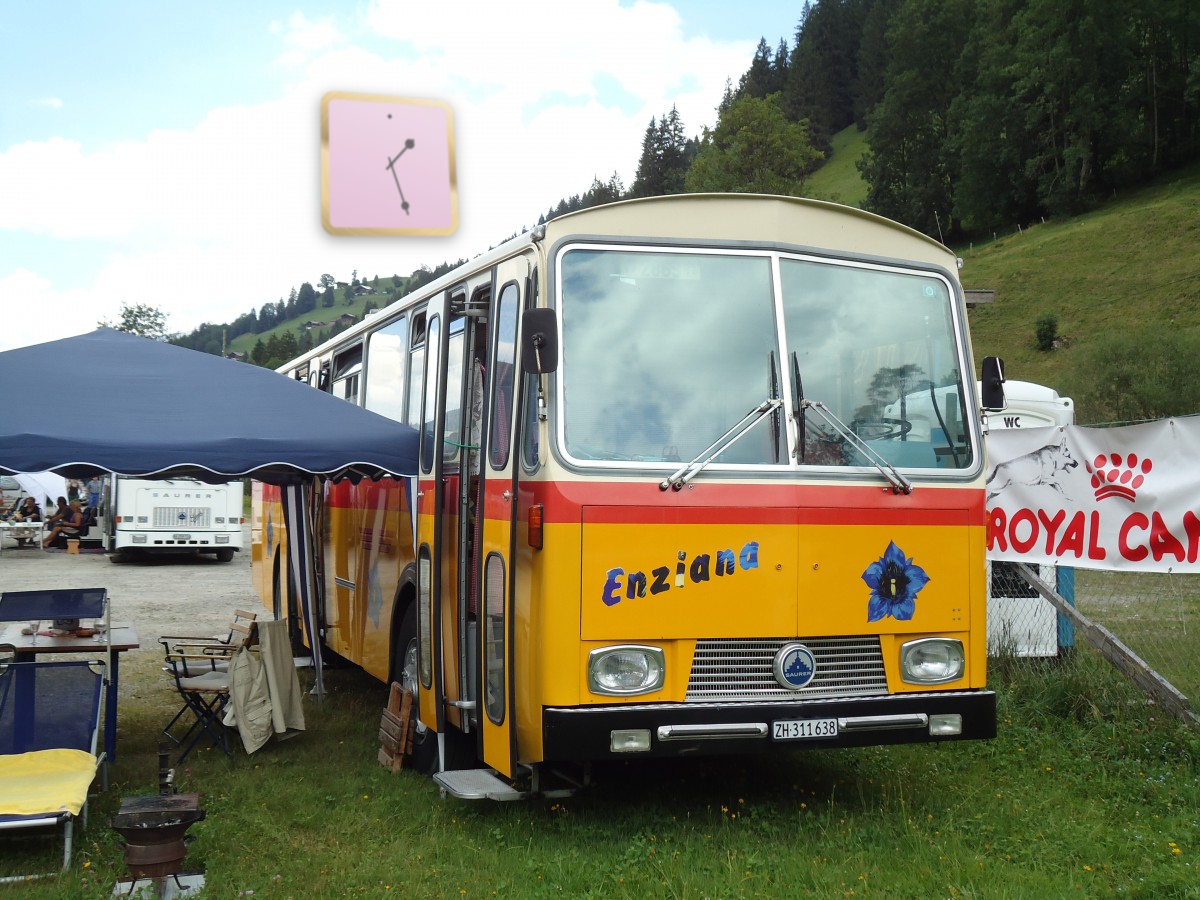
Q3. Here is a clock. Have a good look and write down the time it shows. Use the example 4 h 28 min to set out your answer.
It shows 1 h 27 min
